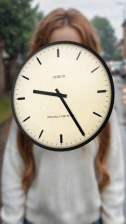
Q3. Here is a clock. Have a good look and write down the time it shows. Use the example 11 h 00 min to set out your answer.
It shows 9 h 25 min
